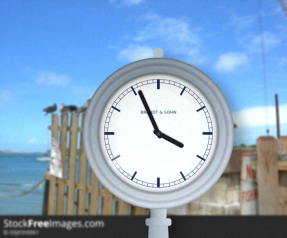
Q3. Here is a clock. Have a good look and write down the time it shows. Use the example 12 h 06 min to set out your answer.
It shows 3 h 56 min
